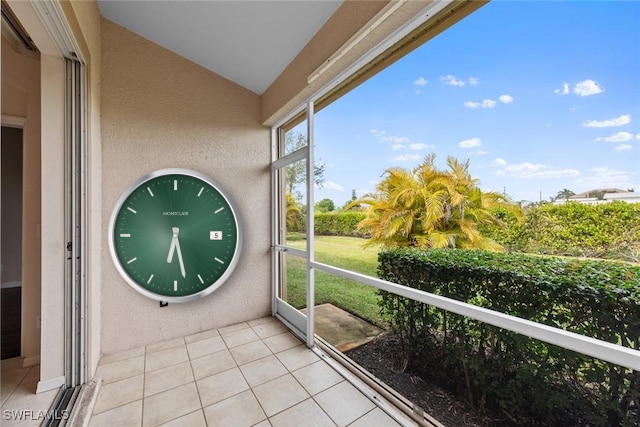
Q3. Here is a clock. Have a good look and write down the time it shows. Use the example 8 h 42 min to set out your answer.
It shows 6 h 28 min
